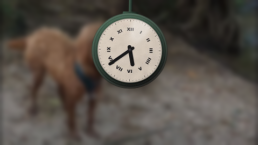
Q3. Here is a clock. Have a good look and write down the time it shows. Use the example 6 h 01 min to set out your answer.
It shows 5 h 39 min
